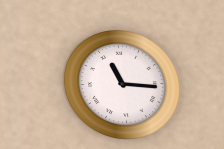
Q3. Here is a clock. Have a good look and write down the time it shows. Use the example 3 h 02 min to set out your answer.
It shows 11 h 16 min
